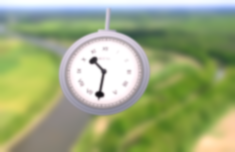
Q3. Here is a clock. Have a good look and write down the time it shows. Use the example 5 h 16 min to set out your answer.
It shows 10 h 31 min
